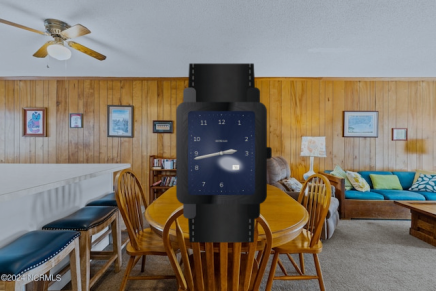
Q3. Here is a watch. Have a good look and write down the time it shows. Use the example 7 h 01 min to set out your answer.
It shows 2 h 43 min
